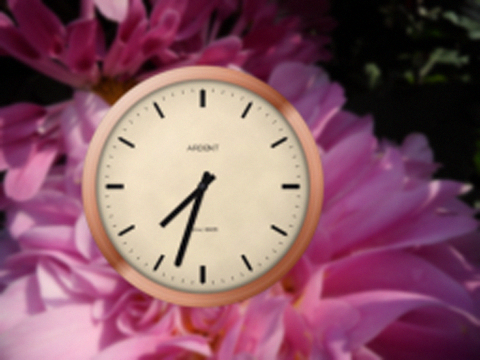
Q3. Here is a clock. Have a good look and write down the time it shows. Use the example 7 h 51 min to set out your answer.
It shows 7 h 33 min
